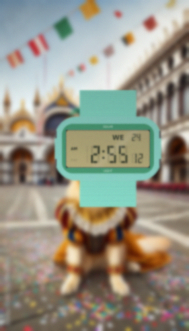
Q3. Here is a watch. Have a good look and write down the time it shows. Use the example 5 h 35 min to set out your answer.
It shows 2 h 55 min
